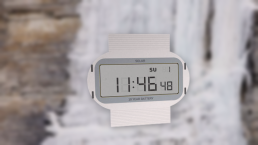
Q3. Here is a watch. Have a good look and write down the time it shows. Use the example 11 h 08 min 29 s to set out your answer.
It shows 11 h 46 min 48 s
